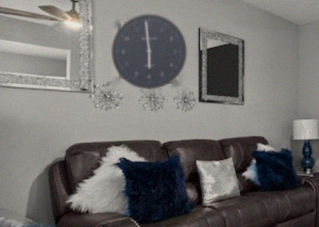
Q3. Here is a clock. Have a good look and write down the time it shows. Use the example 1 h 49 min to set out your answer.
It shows 5 h 59 min
